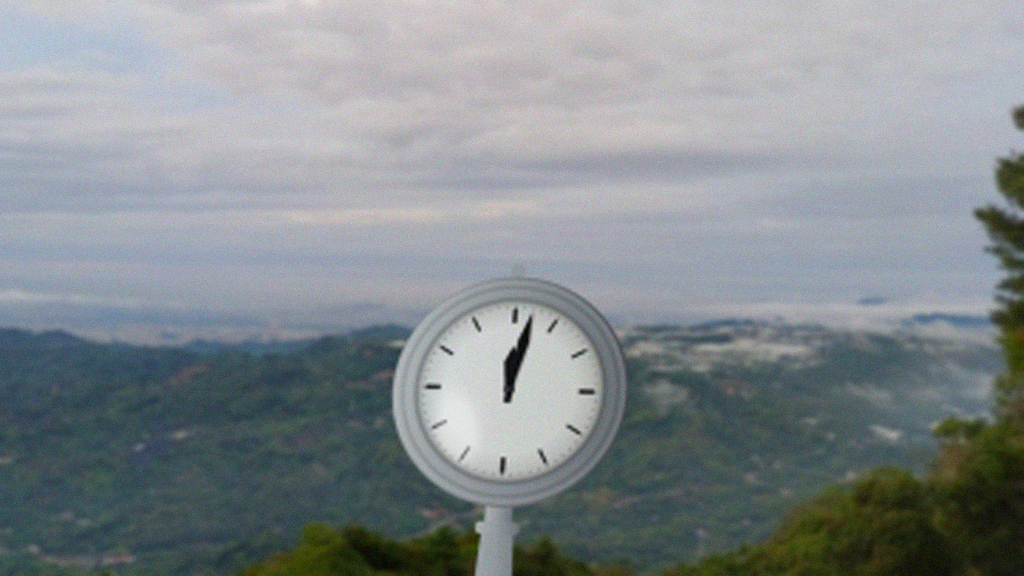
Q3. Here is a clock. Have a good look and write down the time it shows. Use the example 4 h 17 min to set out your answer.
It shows 12 h 02 min
